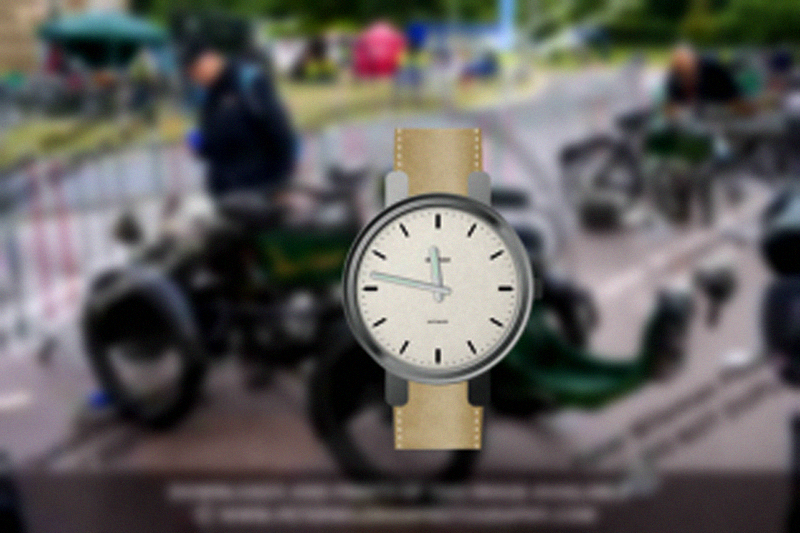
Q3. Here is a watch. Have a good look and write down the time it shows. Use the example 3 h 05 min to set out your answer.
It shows 11 h 47 min
